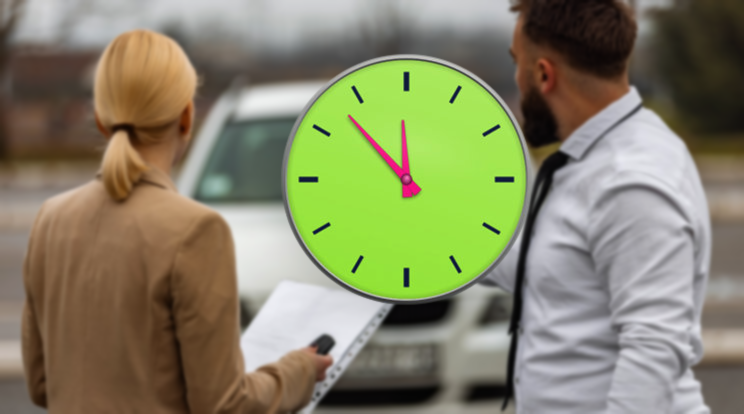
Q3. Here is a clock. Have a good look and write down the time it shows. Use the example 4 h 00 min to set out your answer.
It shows 11 h 53 min
